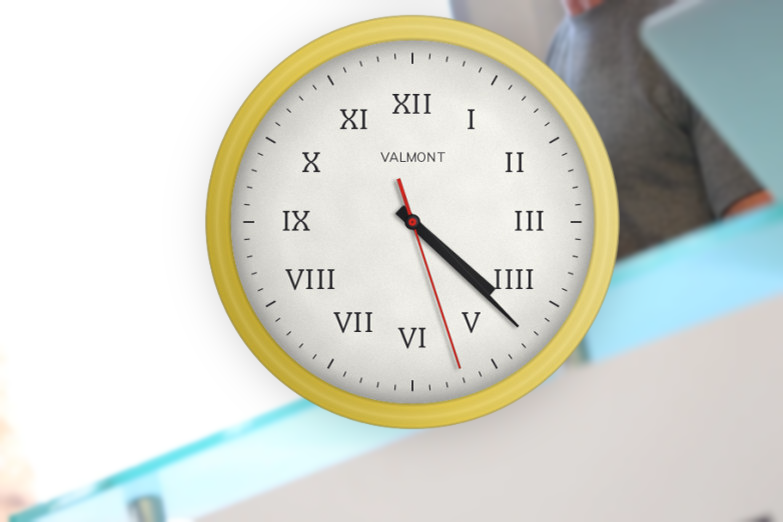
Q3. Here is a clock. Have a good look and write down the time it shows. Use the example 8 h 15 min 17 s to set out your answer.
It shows 4 h 22 min 27 s
